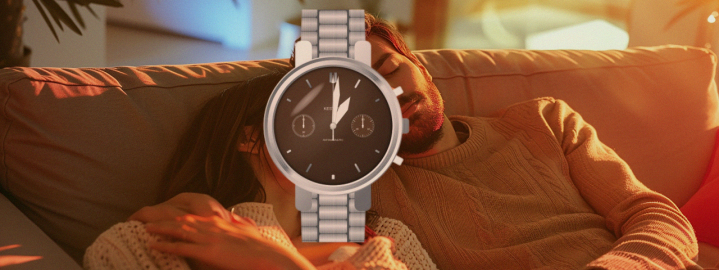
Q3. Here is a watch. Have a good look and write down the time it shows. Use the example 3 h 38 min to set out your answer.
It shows 1 h 01 min
